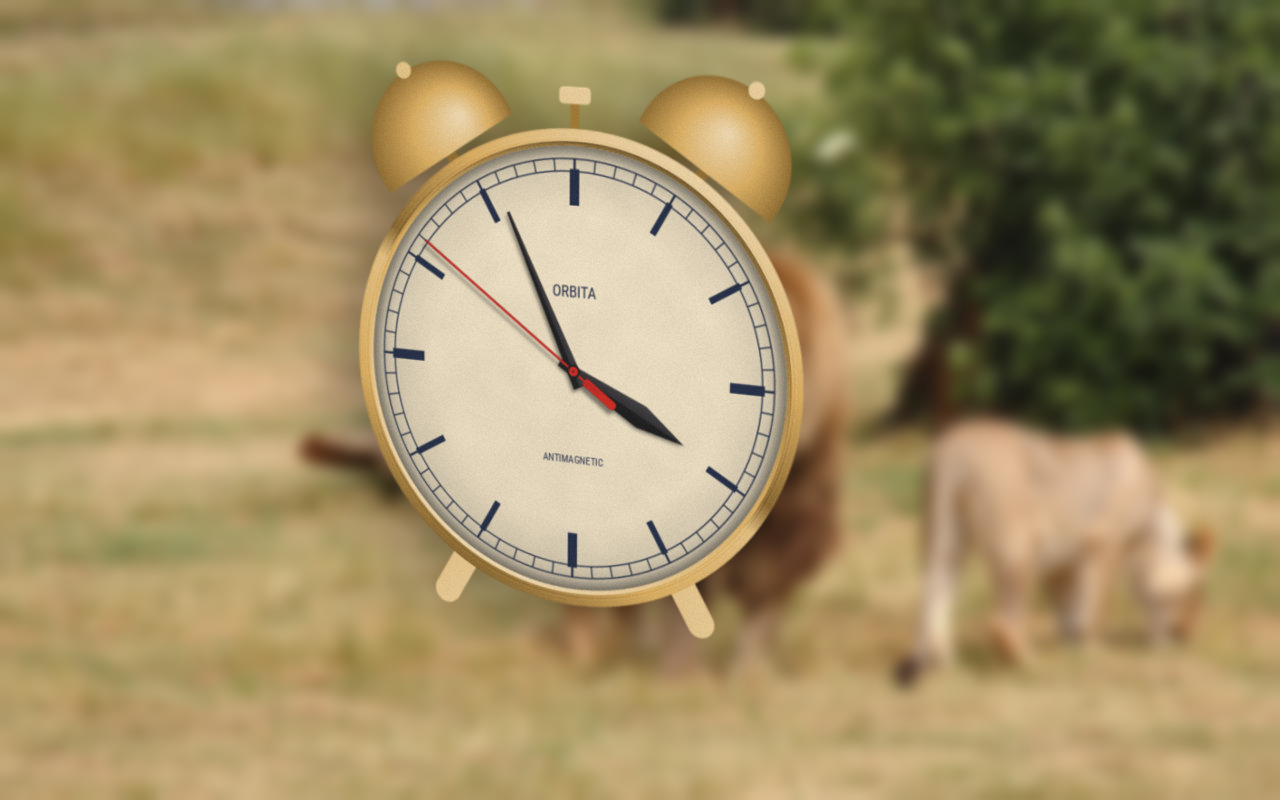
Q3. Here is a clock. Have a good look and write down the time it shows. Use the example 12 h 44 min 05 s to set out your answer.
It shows 3 h 55 min 51 s
